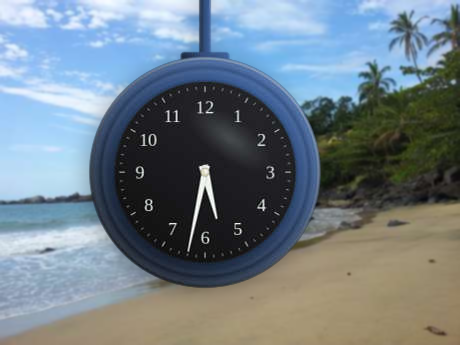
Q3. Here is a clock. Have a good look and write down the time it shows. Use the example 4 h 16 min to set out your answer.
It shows 5 h 32 min
